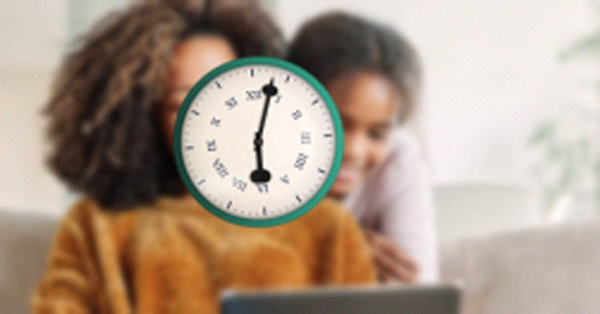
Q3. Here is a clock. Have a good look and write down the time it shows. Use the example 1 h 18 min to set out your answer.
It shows 6 h 03 min
